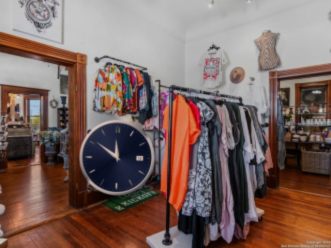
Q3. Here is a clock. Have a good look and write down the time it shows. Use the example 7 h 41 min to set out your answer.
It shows 11 h 51 min
